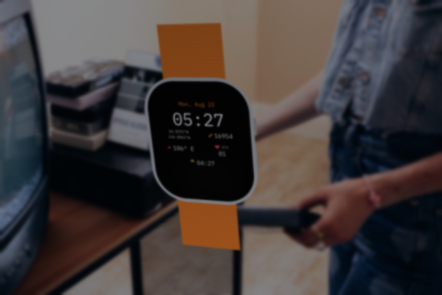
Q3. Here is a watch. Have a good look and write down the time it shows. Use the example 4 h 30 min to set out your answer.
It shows 5 h 27 min
